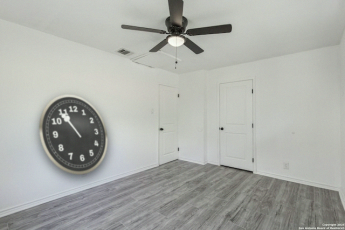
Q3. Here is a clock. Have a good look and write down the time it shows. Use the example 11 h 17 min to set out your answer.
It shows 10 h 54 min
